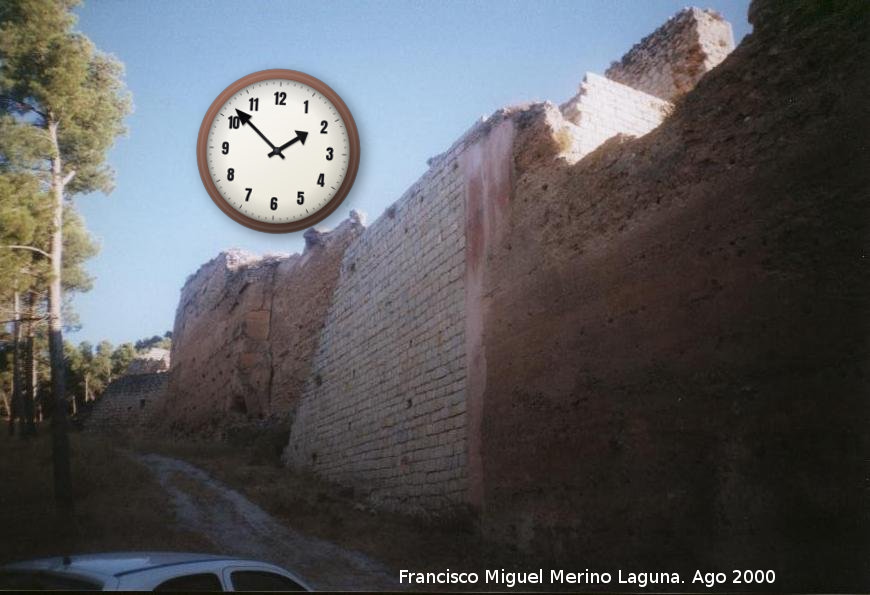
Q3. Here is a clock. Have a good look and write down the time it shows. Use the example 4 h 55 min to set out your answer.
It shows 1 h 52 min
